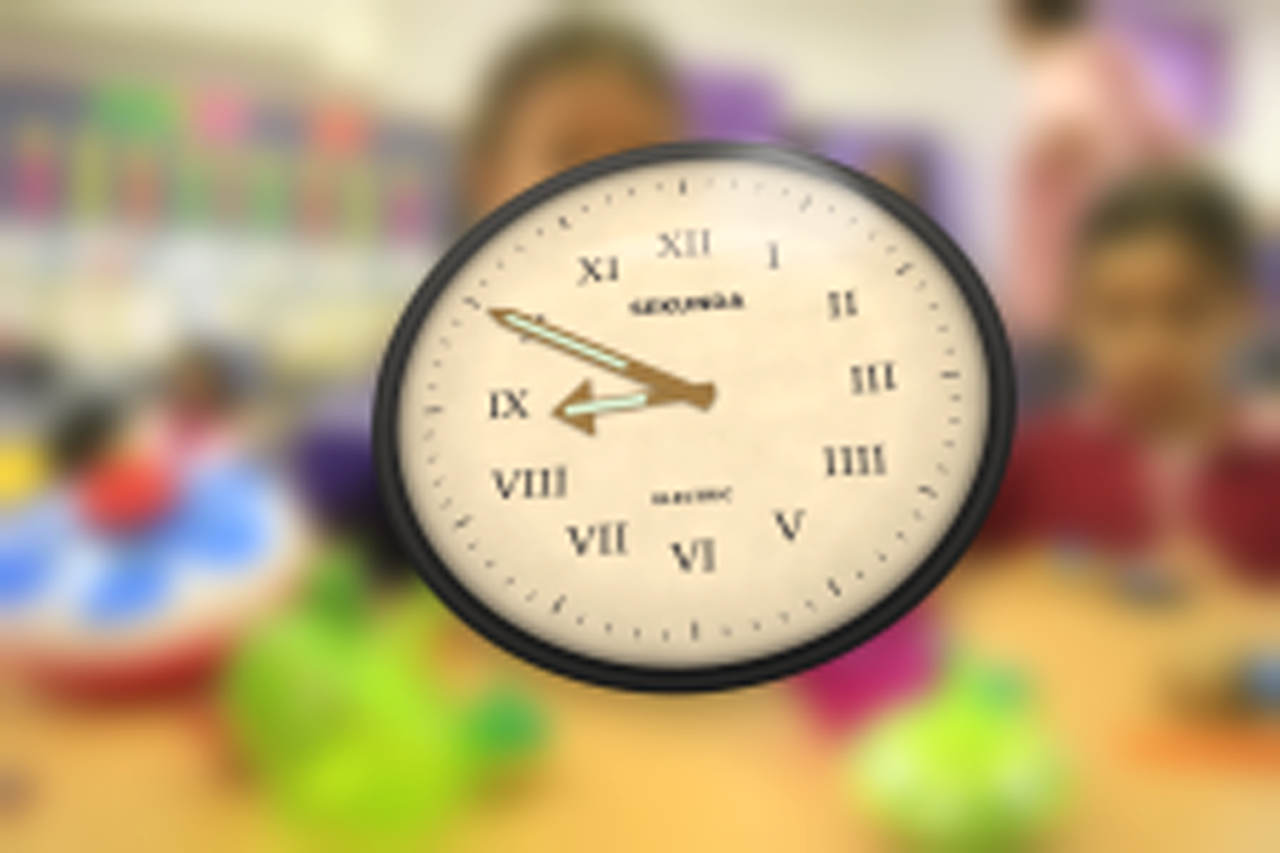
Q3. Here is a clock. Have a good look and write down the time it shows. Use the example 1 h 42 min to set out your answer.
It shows 8 h 50 min
